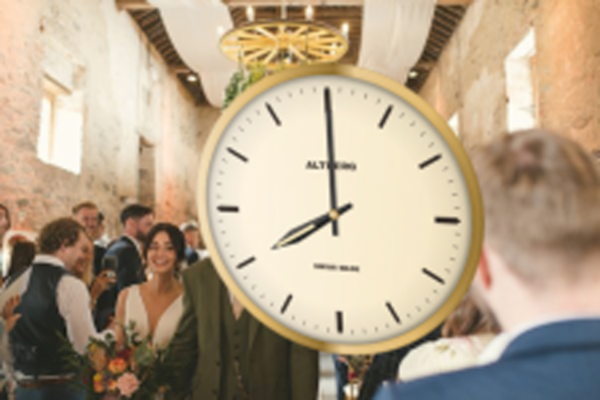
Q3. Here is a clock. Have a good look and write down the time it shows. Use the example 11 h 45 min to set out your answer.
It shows 8 h 00 min
